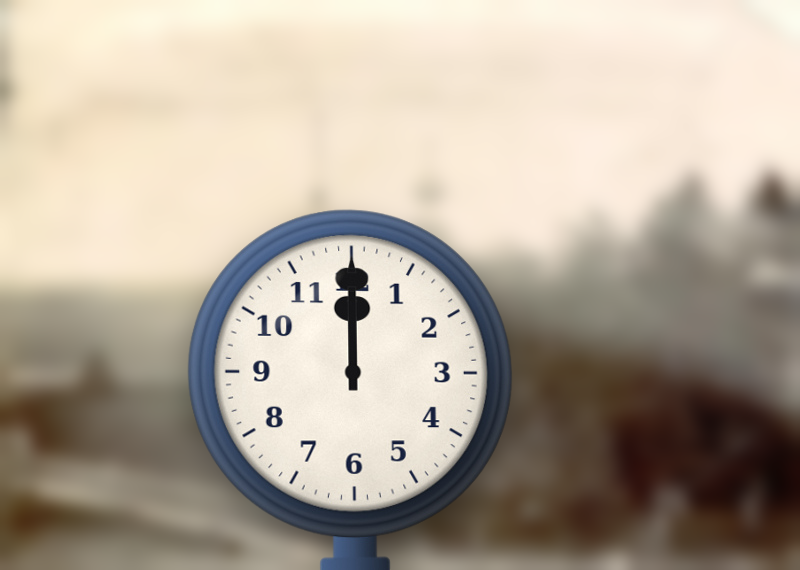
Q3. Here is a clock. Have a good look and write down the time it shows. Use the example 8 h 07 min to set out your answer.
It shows 12 h 00 min
